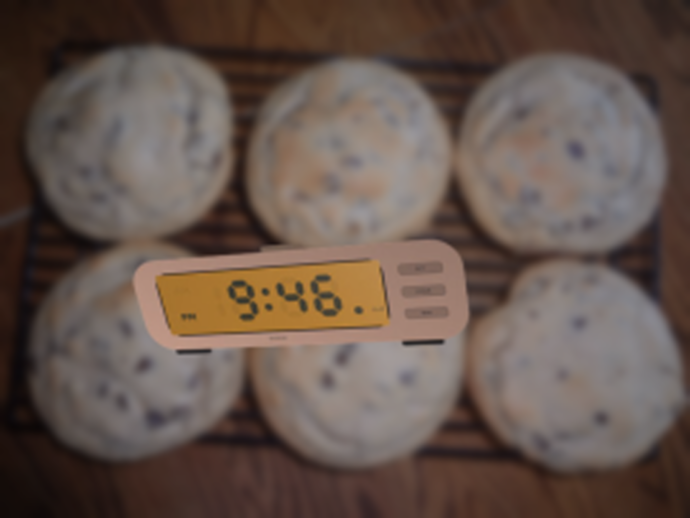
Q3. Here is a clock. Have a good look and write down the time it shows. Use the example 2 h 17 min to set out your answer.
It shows 9 h 46 min
